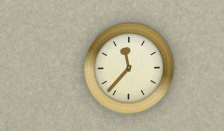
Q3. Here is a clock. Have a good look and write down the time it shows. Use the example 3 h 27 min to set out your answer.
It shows 11 h 37 min
